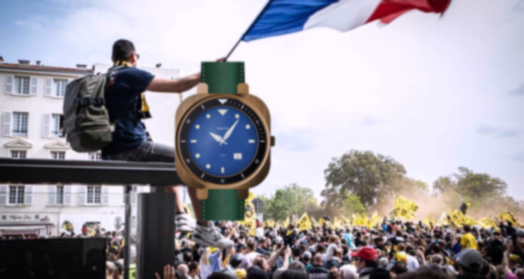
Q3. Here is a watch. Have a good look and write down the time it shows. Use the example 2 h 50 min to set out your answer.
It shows 10 h 06 min
